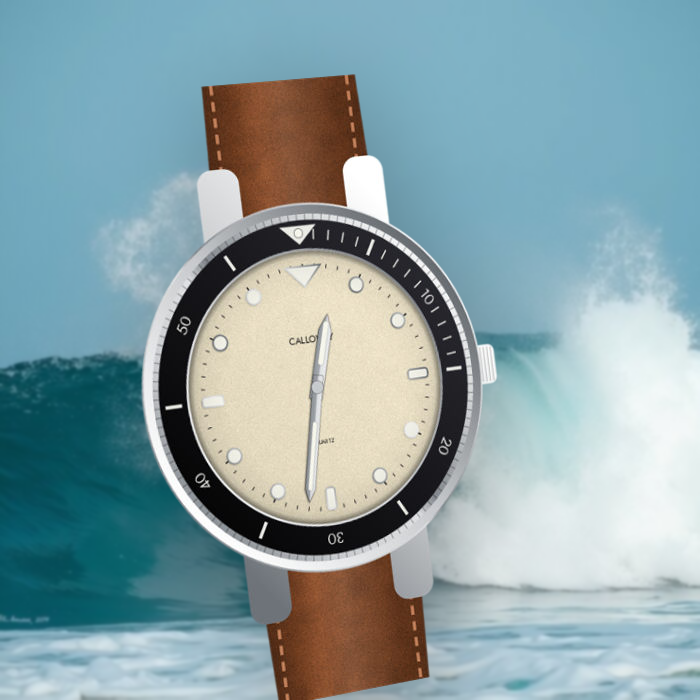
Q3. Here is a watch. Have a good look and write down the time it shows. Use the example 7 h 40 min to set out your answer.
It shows 12 h 32 min
